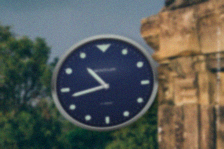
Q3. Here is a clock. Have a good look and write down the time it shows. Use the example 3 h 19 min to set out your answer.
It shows 10 h 43 min
